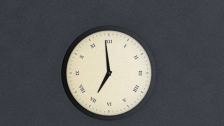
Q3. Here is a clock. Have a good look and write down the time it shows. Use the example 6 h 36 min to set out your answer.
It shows 6 h 59 min
